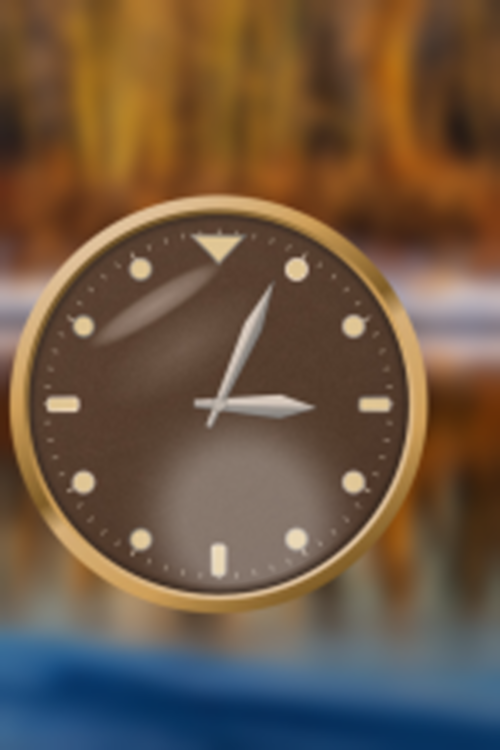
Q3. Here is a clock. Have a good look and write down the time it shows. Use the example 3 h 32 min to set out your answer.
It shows 3 h 04 min
